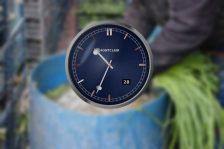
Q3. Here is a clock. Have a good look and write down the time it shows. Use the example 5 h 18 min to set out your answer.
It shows 10 h 34 min
